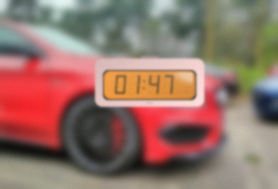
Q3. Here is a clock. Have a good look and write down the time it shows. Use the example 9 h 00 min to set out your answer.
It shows 1 h 47 min
